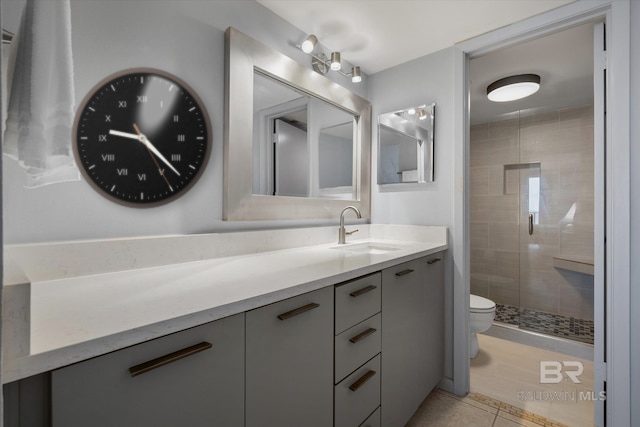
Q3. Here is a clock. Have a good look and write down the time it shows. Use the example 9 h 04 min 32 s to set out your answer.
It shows 9 h 22 min 25 s
